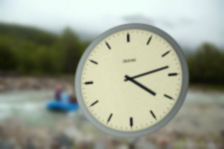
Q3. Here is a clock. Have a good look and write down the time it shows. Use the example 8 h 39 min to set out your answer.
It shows 4 h 13 min
